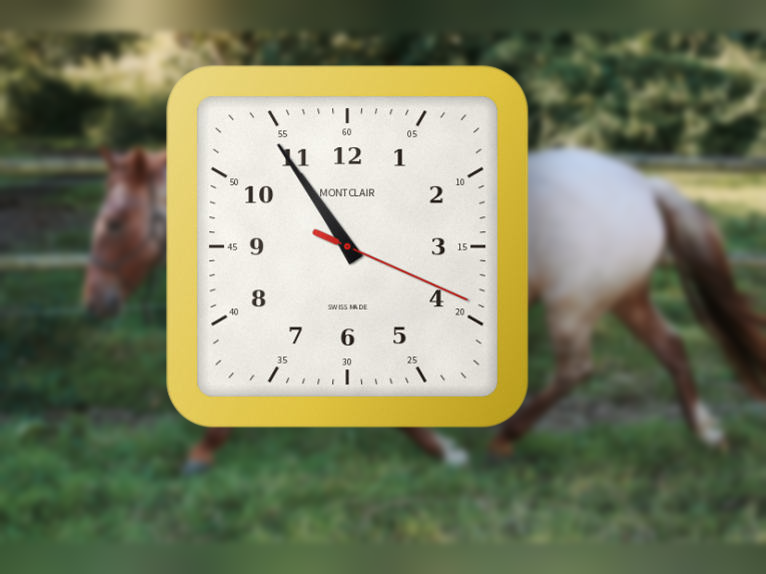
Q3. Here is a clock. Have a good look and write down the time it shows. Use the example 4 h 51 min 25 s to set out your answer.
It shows 10 h 54 min 19 s
